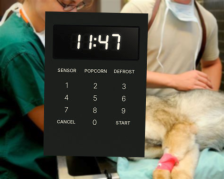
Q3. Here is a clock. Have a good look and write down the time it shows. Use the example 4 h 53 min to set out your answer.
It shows 11 h 47 min
